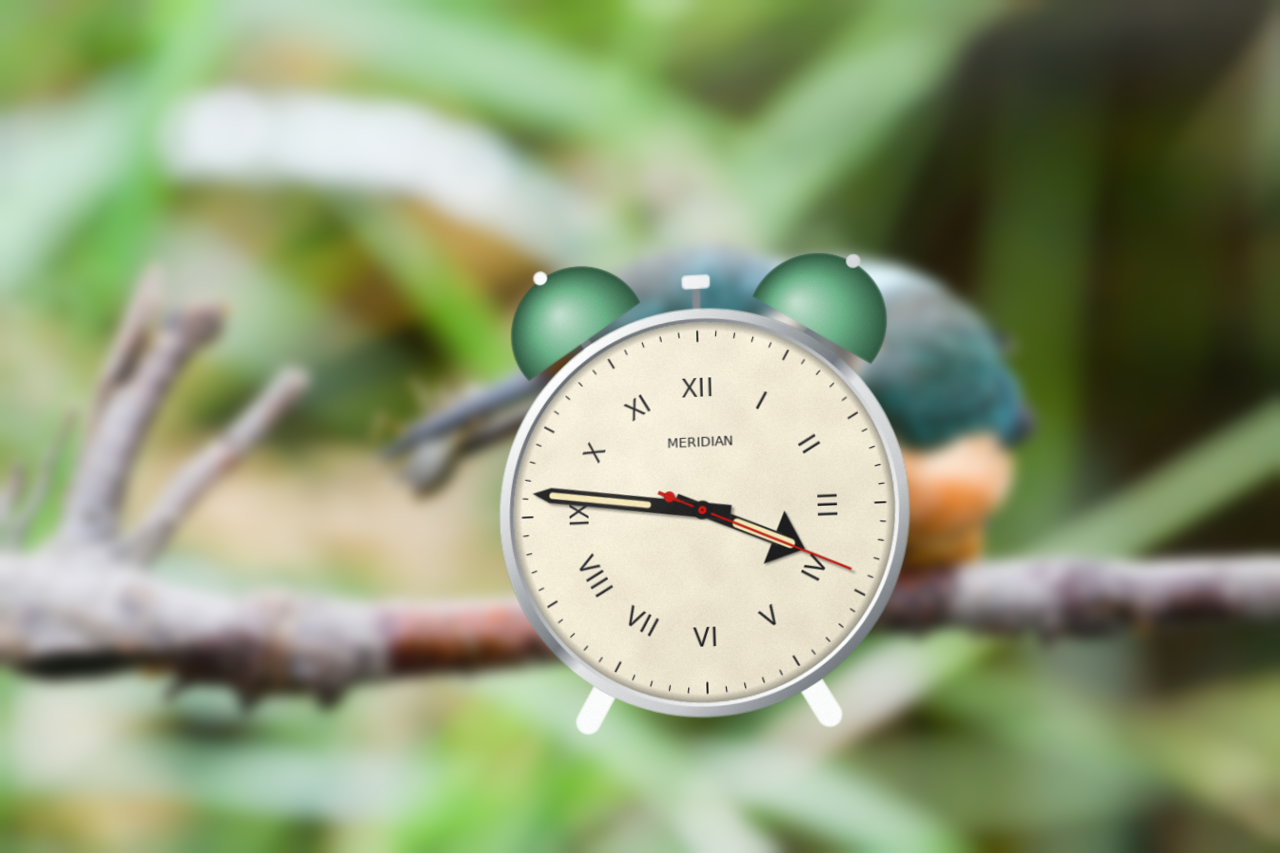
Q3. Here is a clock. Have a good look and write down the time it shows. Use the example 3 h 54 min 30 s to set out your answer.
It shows 3 h 46 min 19 s
